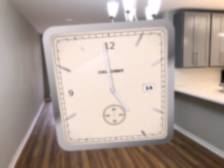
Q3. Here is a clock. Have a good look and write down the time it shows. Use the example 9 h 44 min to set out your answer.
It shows 4 h 59 min
